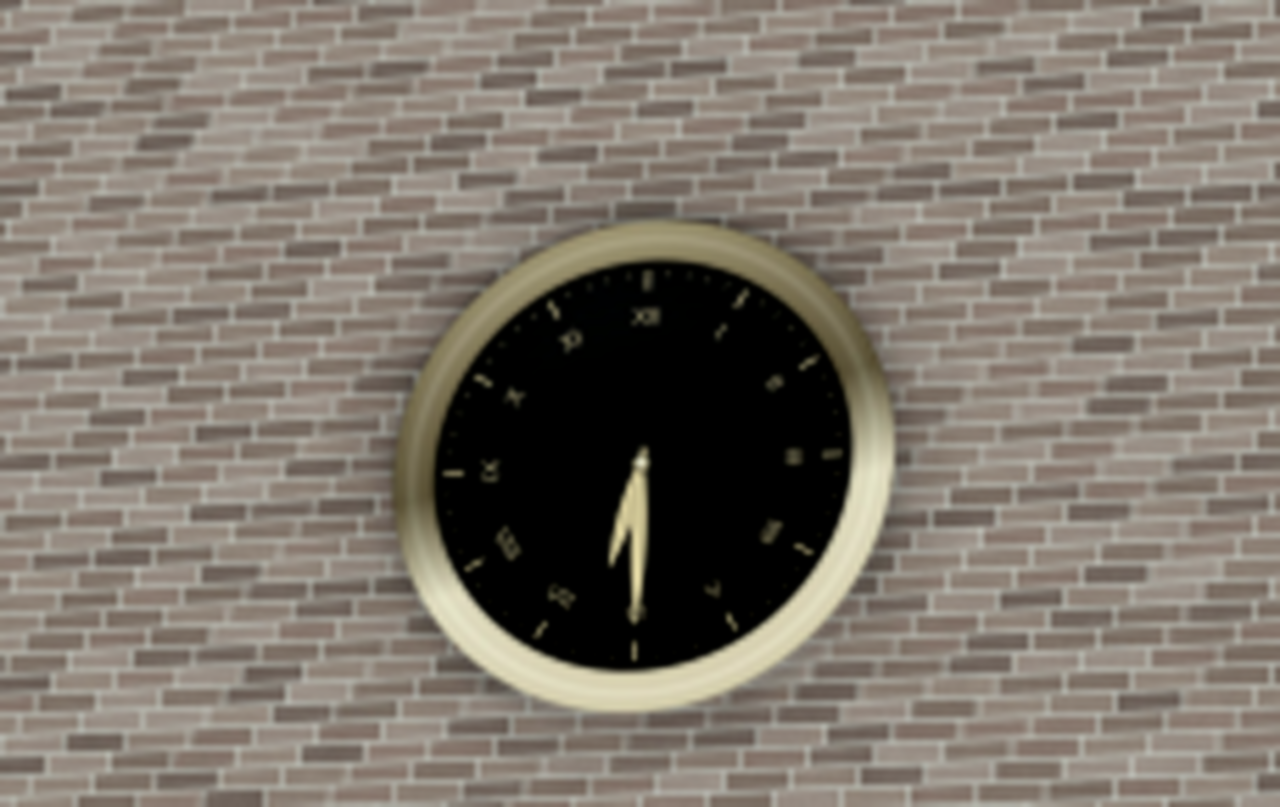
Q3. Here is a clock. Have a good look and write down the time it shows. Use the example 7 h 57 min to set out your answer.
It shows 6 h 30 min
